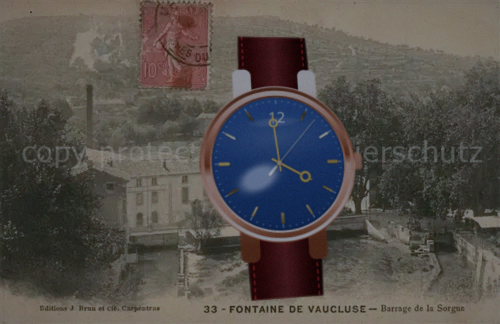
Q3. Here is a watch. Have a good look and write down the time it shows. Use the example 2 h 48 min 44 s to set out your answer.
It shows 3 h 59 min 07 s
